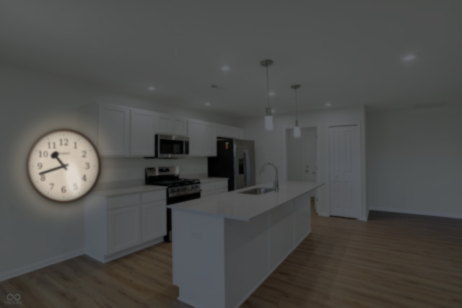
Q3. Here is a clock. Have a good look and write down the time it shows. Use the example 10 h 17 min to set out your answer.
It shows 10 h 42 min
